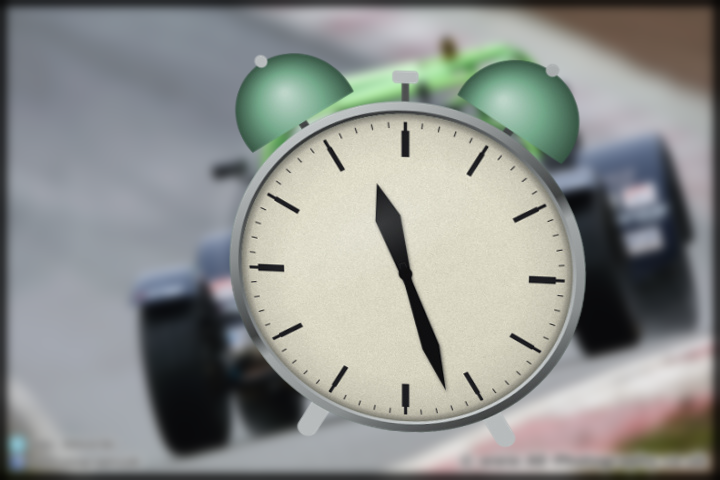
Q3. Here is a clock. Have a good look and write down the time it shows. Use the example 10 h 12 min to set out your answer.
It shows 11 h 27 min
